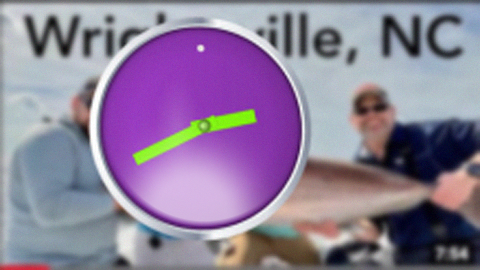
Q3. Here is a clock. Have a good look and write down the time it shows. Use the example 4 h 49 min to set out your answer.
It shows 2 h 41 min
